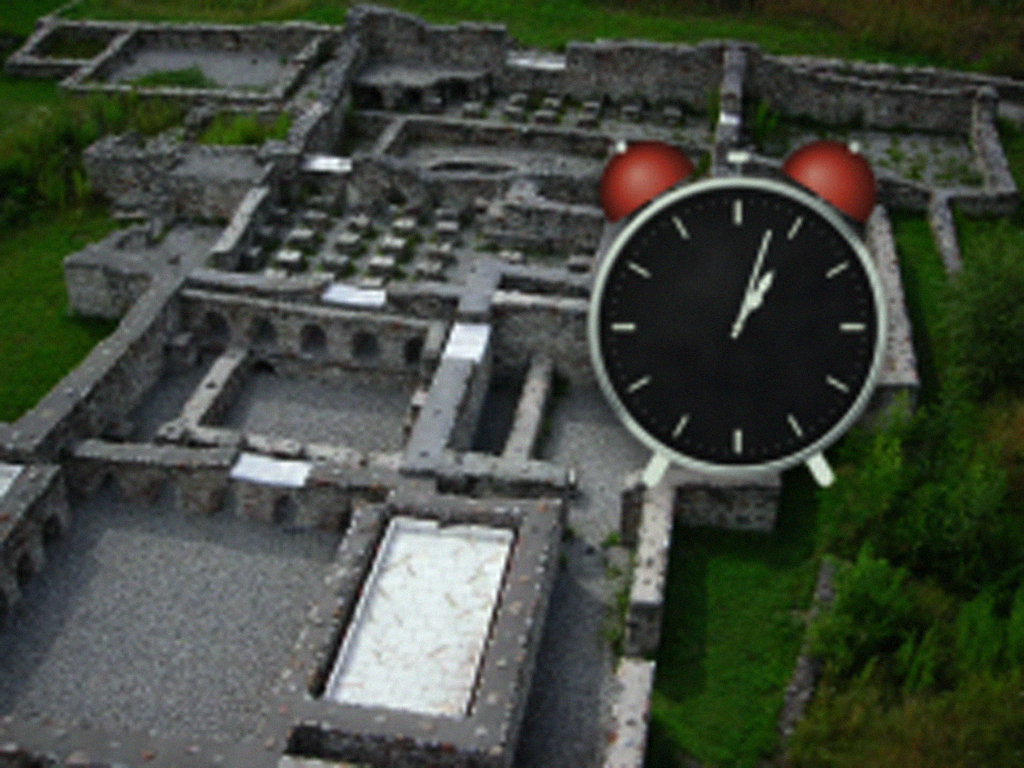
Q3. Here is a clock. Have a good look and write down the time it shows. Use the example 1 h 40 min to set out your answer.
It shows 1 h 03 min
